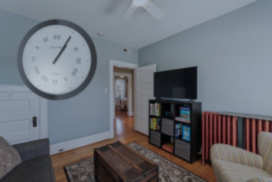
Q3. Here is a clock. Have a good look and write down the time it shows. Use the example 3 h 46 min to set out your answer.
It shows 1 h 05 min
